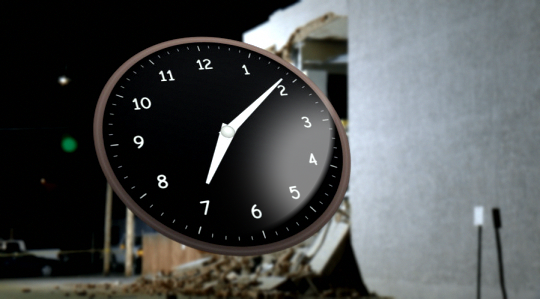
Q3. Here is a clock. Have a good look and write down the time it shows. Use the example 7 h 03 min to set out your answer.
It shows 7 h 09 min
